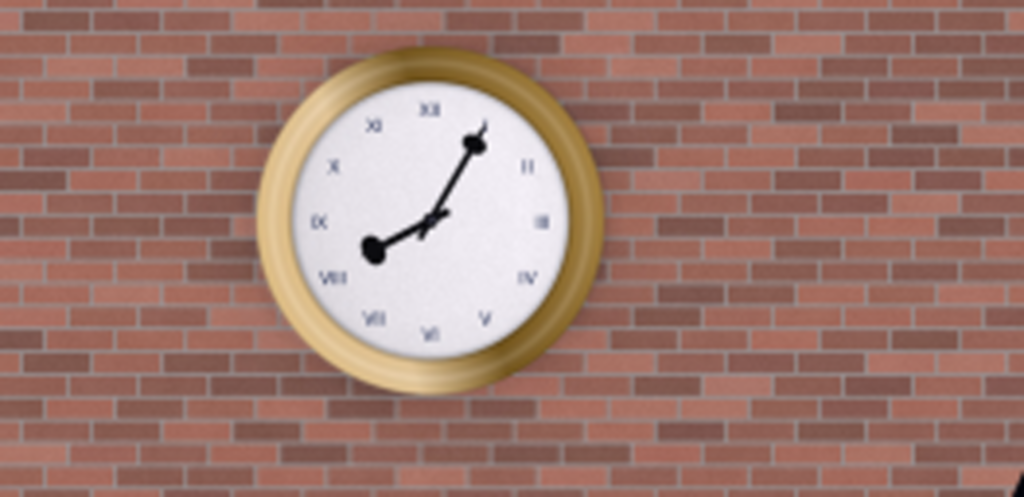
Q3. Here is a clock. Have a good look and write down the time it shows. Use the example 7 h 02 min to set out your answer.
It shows 8 h 05 min
